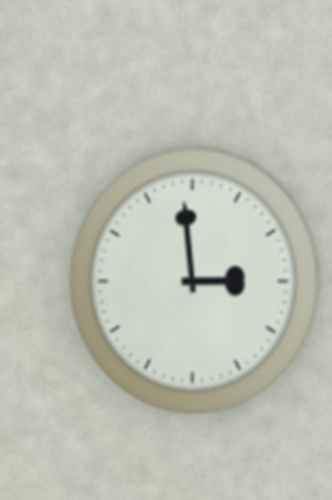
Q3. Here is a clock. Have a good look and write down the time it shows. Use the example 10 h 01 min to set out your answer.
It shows 2 h 59 min
